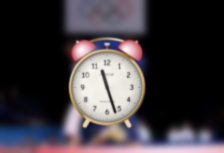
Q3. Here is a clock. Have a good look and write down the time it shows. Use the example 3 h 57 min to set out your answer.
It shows 11 h 27 min
